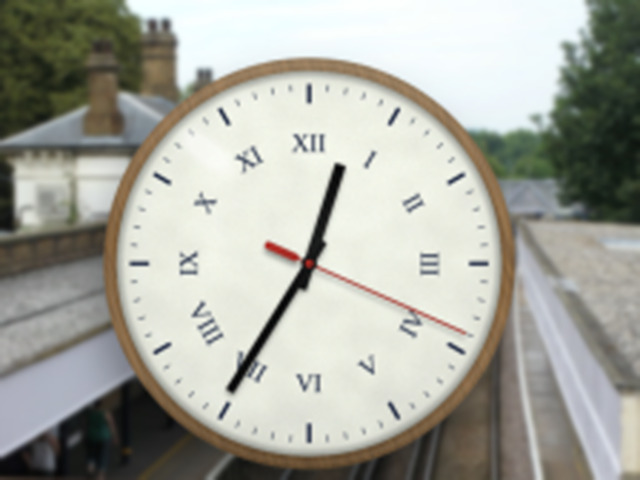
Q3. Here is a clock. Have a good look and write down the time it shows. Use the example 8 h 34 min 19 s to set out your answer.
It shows 12 h 35 min 19 s
